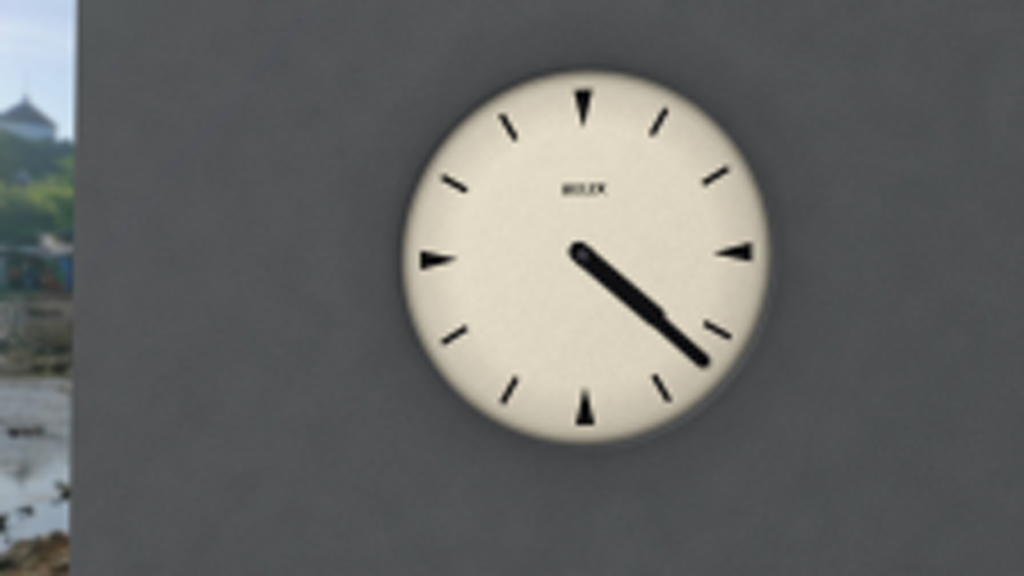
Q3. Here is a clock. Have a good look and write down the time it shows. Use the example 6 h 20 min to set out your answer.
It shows 4 h 22 min
